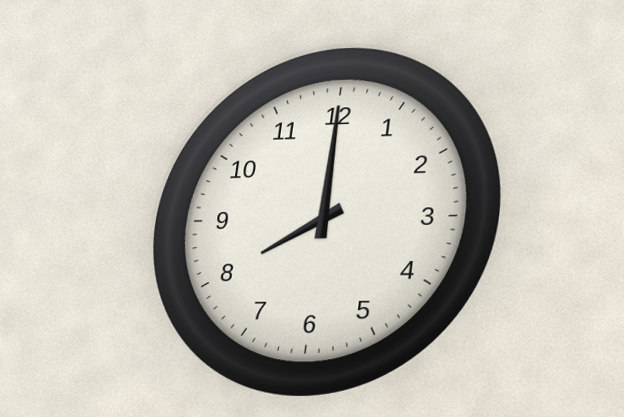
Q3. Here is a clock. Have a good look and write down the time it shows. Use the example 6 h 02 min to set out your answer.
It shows 8 h 00 min
